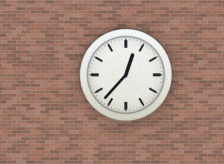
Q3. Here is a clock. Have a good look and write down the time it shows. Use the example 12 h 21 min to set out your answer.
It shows 12 h 37 min
